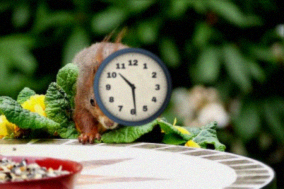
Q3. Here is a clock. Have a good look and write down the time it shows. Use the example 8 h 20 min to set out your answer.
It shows 10 h 29 min
